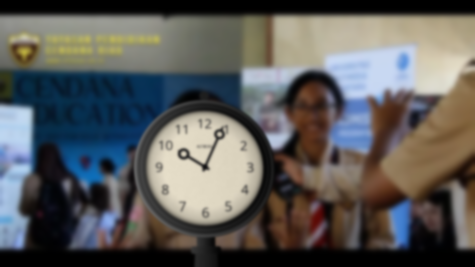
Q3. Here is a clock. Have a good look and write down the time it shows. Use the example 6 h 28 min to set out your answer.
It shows 10 h 04 min
